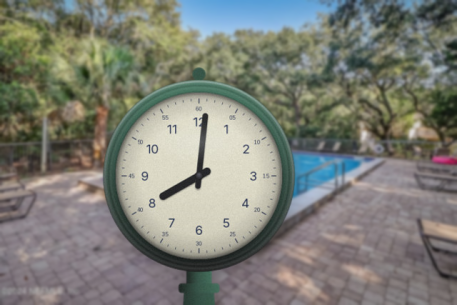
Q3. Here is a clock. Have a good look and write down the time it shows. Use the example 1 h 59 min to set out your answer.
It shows 8 h 01 min
